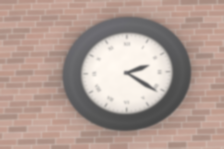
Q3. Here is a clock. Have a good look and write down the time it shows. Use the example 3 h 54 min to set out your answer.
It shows 2 h 21 min
